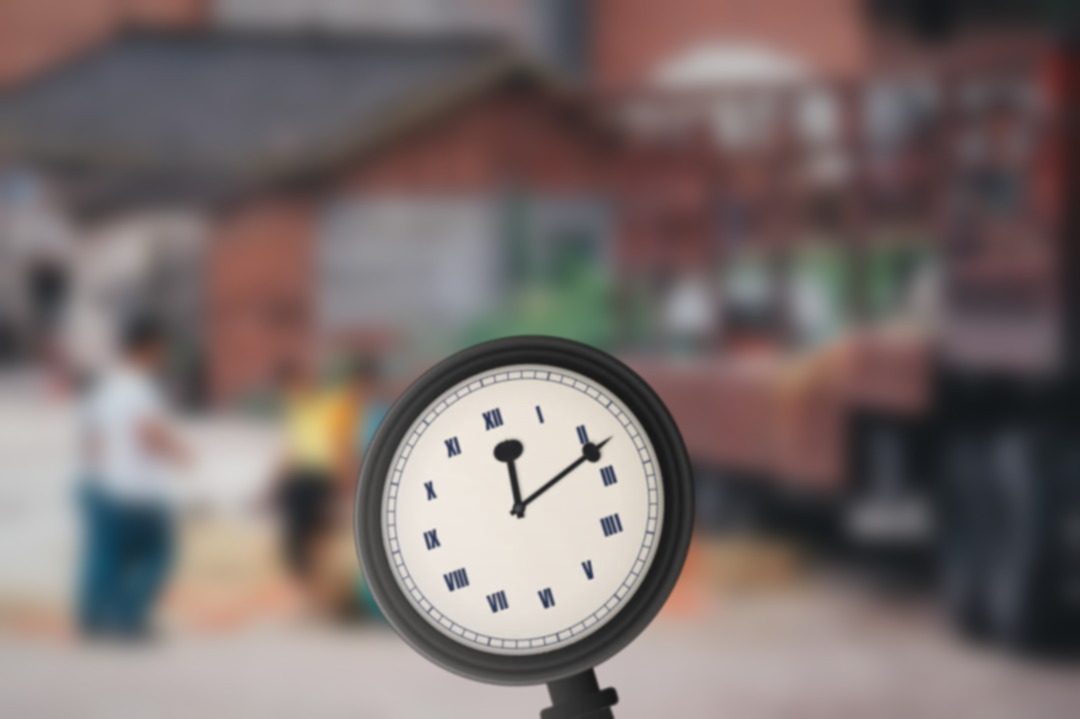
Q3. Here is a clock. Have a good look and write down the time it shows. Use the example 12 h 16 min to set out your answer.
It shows 12 h 12 min
